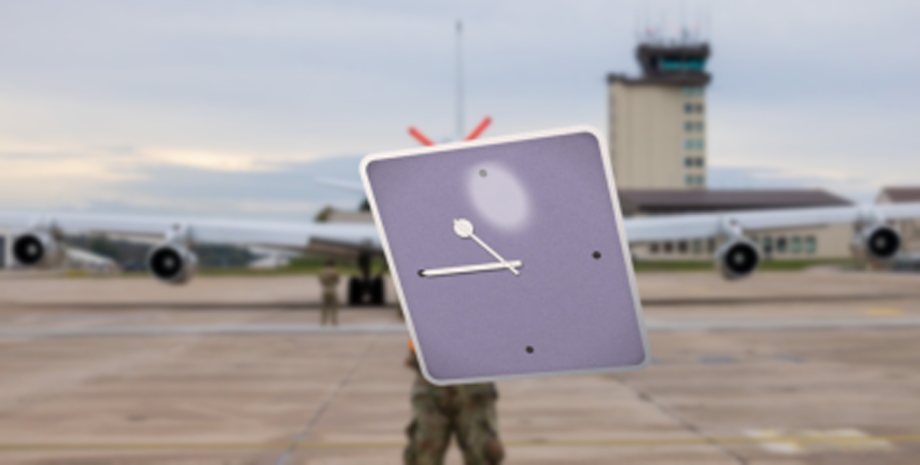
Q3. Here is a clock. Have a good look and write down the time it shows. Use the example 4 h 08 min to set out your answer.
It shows 10 h 45 min
